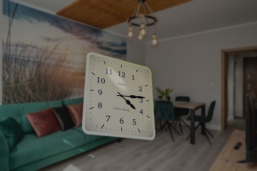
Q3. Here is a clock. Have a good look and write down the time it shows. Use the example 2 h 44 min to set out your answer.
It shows 4 h 14 min
